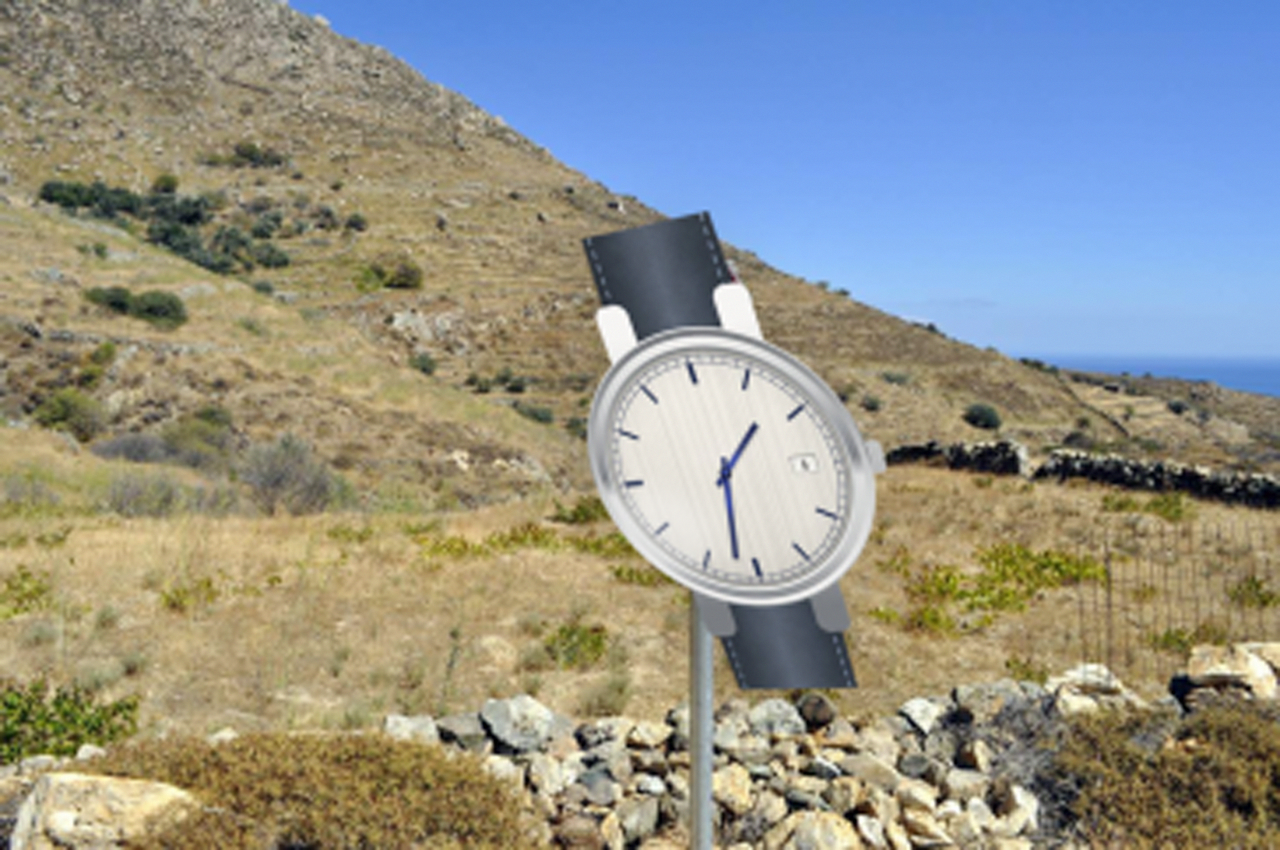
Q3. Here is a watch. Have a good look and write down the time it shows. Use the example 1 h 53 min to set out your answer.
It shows 1 h 32 min
